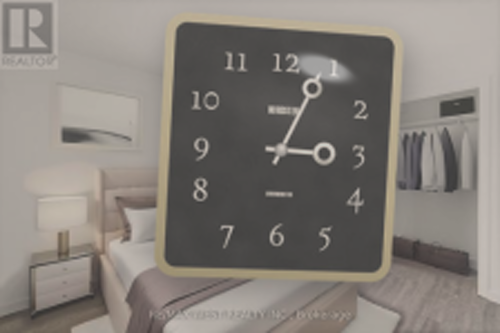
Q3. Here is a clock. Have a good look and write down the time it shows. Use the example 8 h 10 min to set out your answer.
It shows 3 h 04 min
